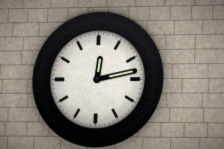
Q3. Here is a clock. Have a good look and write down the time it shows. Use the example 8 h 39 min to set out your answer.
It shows 12 h 13 min
